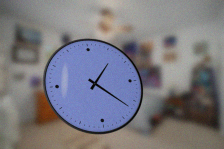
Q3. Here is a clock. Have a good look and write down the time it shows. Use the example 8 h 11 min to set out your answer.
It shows 1 h 22 min
